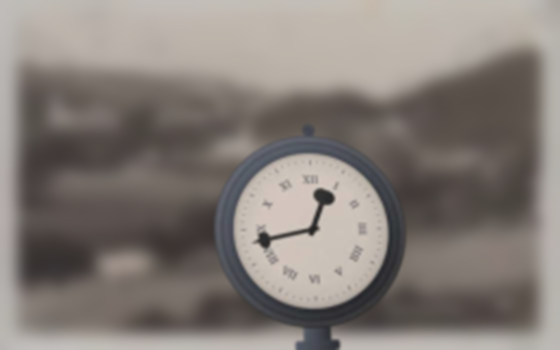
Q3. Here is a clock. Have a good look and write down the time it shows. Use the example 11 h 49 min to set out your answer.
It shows 12 h 43 min
